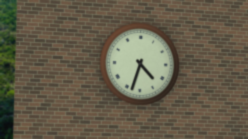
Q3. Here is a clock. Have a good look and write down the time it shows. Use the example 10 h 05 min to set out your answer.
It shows 4 h 33 min
